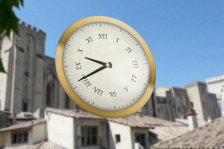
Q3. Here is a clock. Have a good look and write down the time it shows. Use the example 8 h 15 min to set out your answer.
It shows 9 h 41 min
